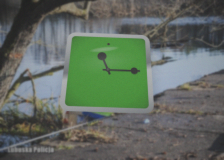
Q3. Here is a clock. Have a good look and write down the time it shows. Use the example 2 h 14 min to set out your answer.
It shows 11 h 15 min
